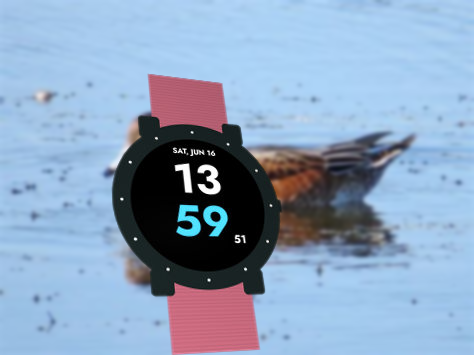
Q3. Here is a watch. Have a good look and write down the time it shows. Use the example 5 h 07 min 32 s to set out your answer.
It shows 13 h 59 min 51 s
